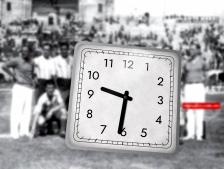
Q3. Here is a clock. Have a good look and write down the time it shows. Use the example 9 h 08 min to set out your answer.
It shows 9 h 31 min
